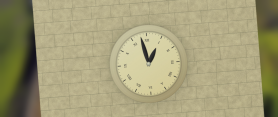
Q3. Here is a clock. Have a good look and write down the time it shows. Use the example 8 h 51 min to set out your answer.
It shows 12 h 58 min
